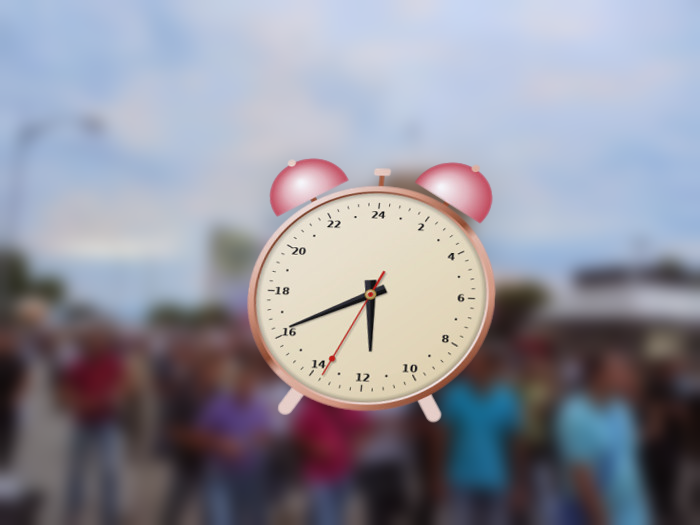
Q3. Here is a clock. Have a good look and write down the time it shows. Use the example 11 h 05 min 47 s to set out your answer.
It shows 11 h 40 min 34 s
